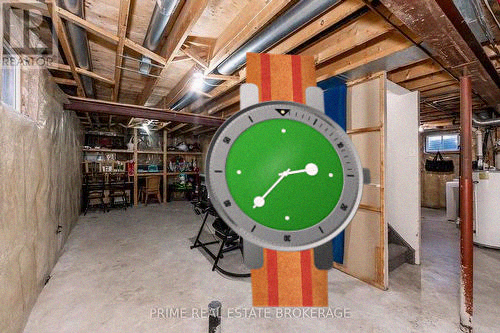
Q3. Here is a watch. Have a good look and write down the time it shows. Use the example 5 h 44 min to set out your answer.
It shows 2 h 37 min
